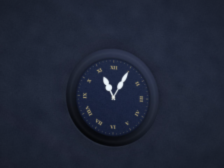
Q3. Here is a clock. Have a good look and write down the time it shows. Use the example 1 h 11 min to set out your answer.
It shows 11 h 05 min
